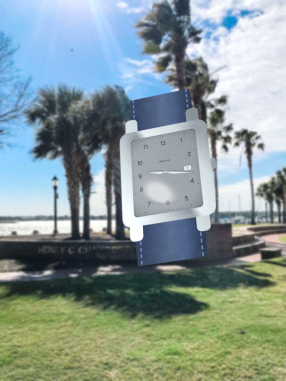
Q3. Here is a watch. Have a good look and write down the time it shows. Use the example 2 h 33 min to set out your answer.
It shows 9 h 17 min
